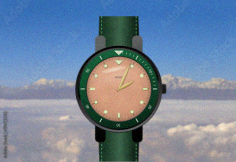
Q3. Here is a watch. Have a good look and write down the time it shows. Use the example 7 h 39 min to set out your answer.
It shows 2 h 04 min
